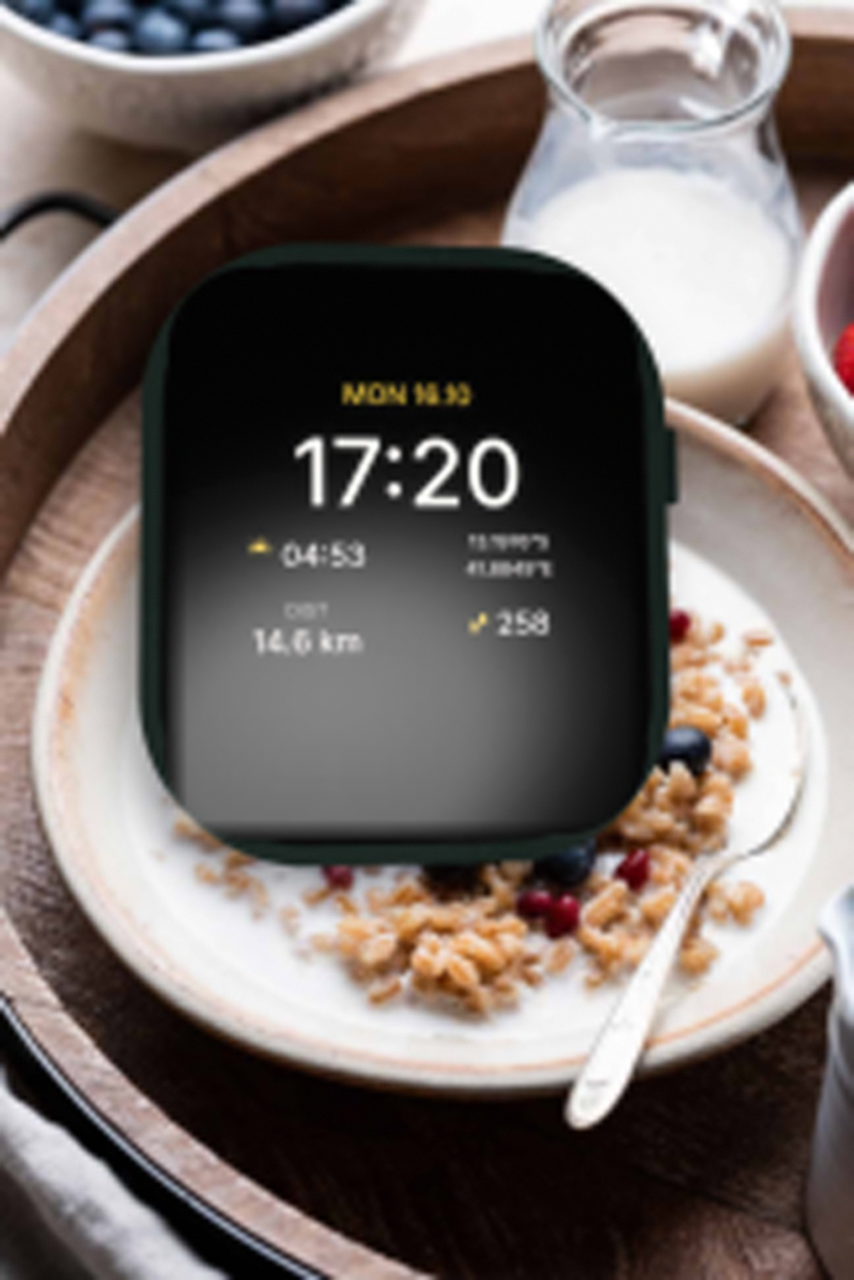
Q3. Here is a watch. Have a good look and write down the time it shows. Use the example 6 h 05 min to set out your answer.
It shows 17 h 20 min
